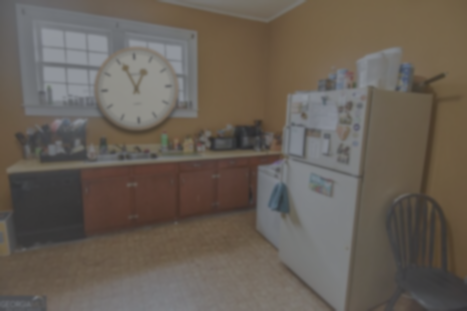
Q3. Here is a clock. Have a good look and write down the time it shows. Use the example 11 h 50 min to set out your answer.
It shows 12 h 56 min
